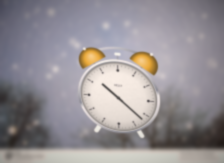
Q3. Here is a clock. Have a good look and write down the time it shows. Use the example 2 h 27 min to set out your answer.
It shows 10 h 22 min
